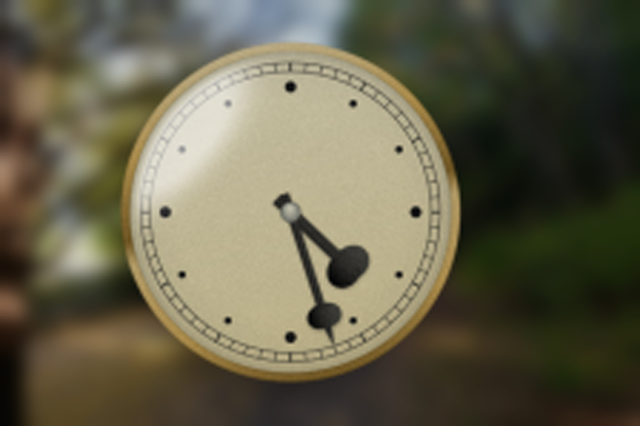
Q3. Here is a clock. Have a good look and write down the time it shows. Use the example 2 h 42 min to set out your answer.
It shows 4 h 27 min
